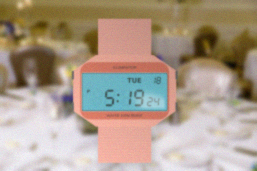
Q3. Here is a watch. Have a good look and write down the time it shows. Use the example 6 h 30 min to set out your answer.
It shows 5 h 19 min
